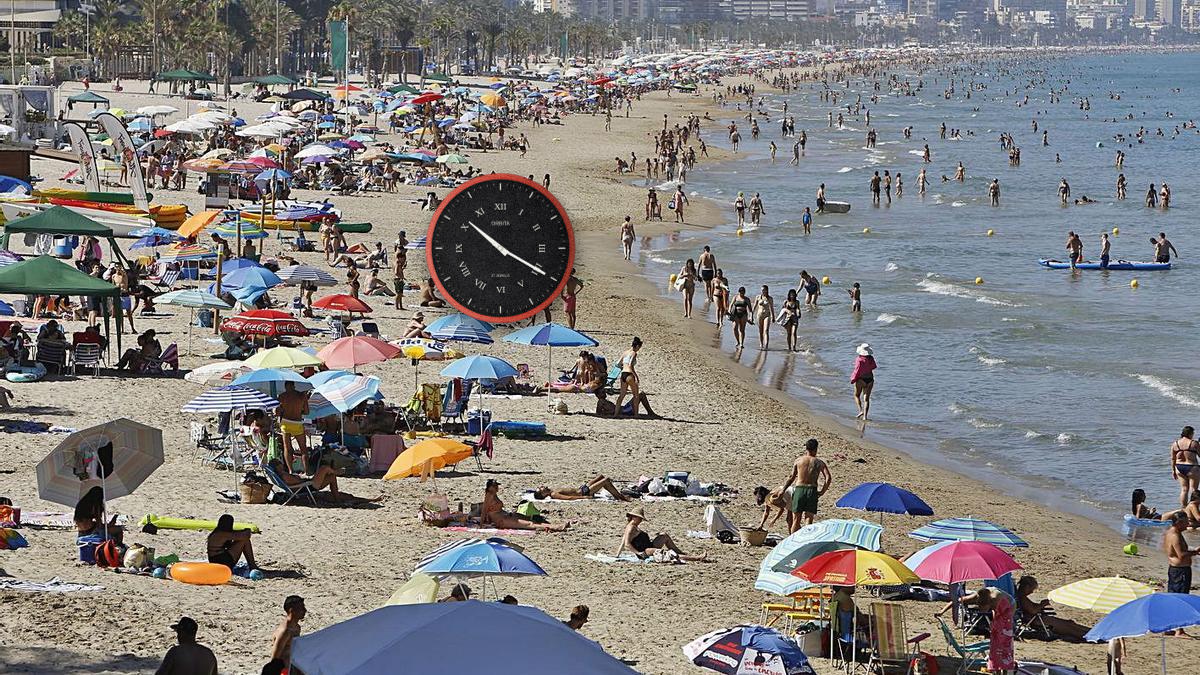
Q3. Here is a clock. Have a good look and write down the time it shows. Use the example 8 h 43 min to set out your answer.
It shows 10 h 20 min
